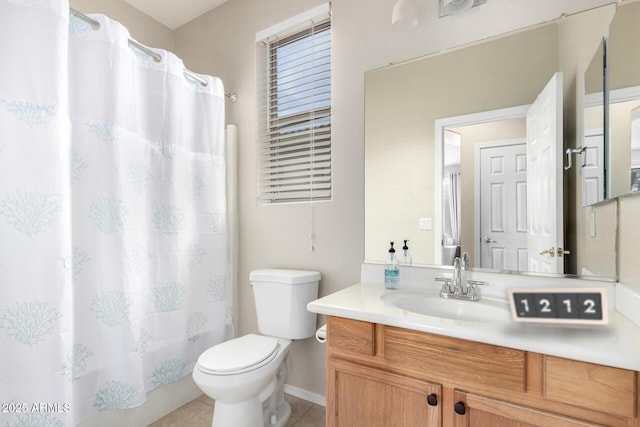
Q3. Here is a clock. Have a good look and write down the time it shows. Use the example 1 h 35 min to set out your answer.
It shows 12 h 12 min
